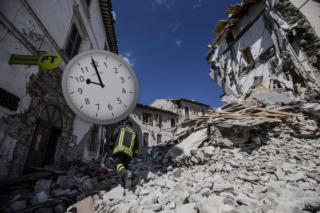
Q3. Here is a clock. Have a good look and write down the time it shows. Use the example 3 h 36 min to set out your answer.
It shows 10 h 00 min
